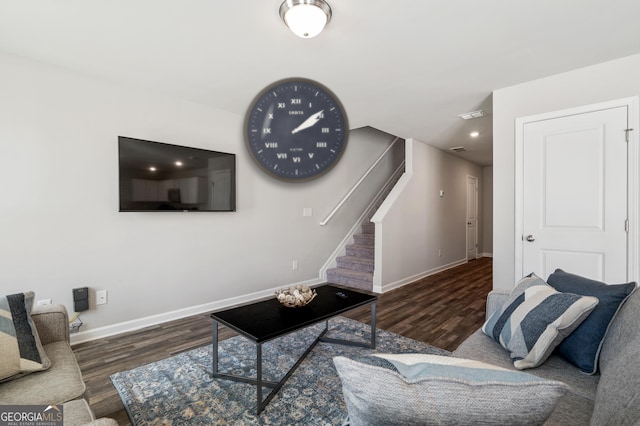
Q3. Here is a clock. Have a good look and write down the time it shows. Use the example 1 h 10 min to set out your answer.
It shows 2 h 09 min
